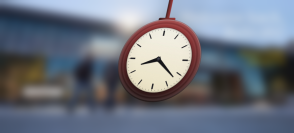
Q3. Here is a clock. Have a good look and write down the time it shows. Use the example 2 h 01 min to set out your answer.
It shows 8 h 22 min
